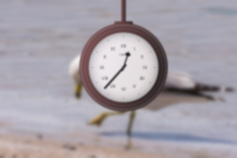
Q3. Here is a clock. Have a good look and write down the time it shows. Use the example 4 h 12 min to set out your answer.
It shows 12 h 37 min
